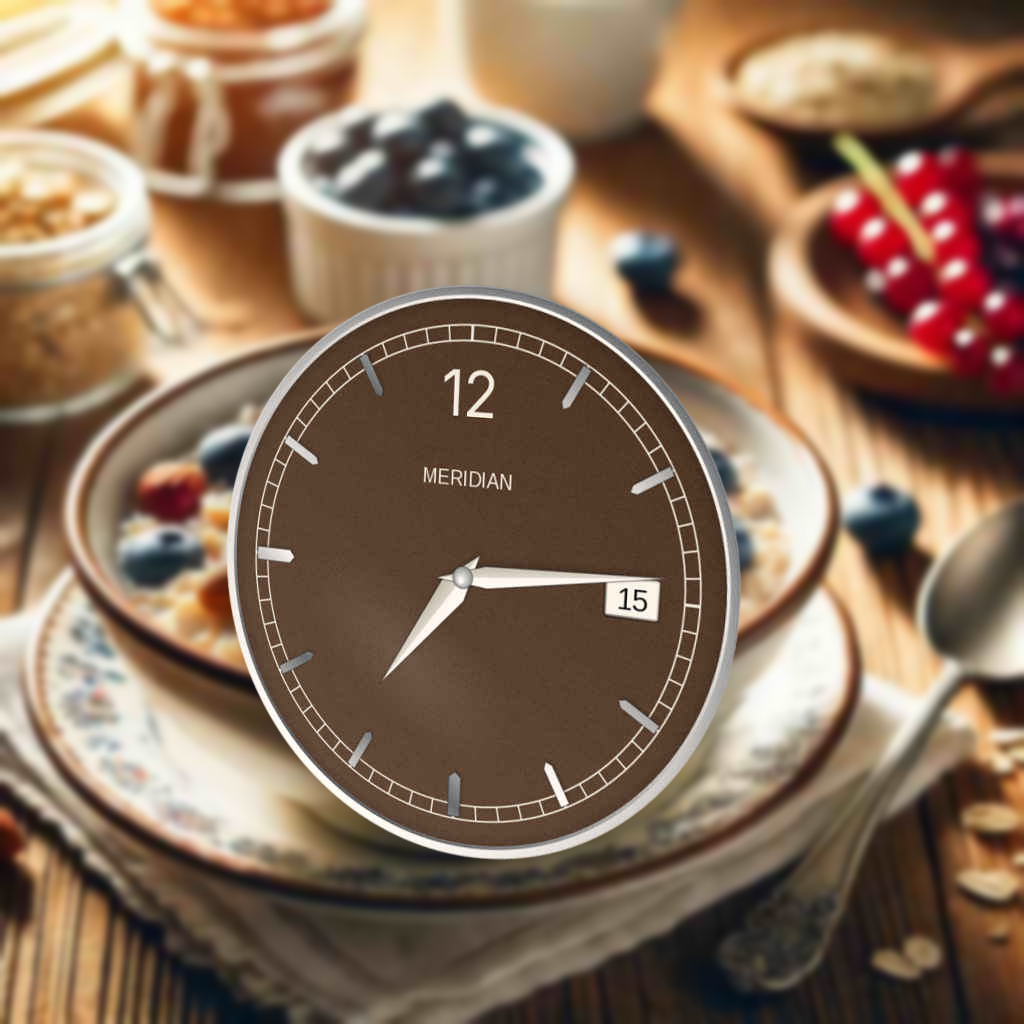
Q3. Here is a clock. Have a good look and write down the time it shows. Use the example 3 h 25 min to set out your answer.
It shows 7 h 14 min
